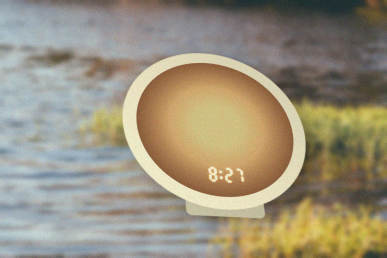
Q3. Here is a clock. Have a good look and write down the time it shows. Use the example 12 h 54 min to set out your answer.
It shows 8 h 27 min
